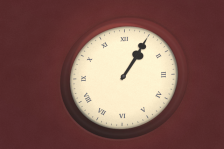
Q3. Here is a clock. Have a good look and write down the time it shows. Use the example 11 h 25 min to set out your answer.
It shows 1 h 05 min
